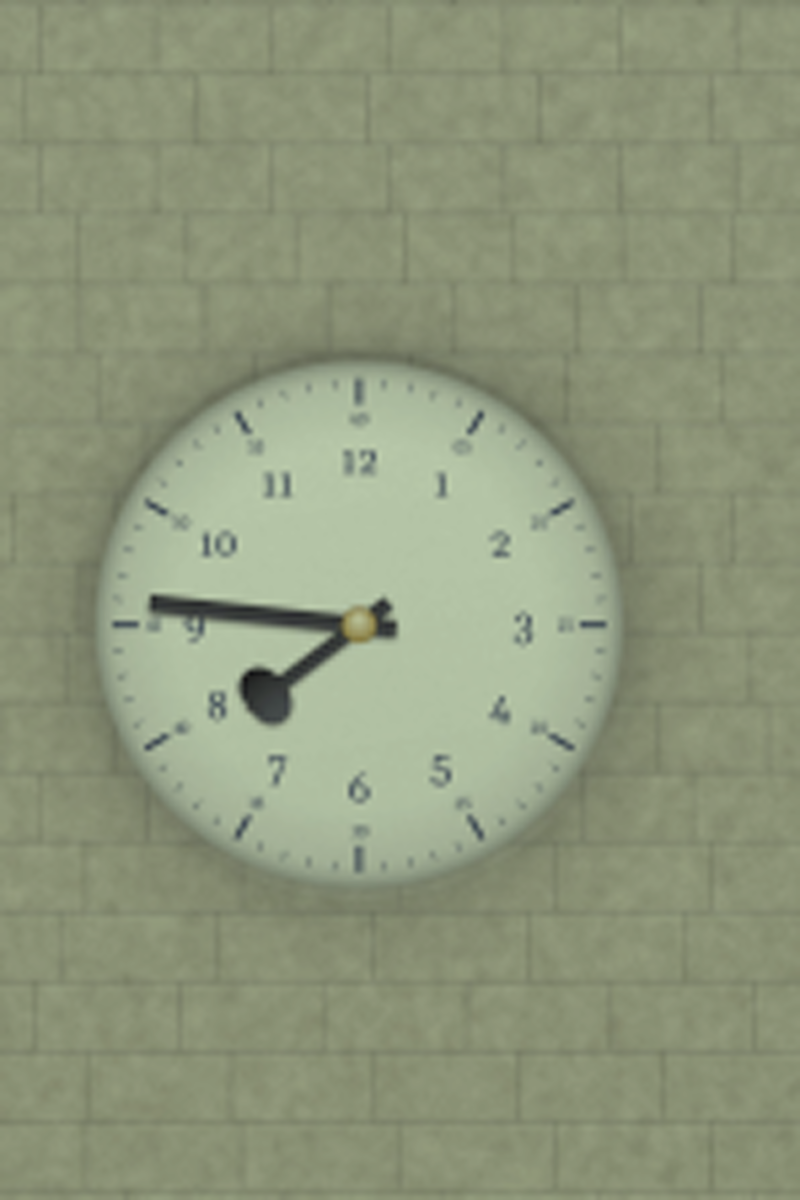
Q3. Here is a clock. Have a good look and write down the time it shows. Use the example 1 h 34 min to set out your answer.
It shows 7 h 46 min
